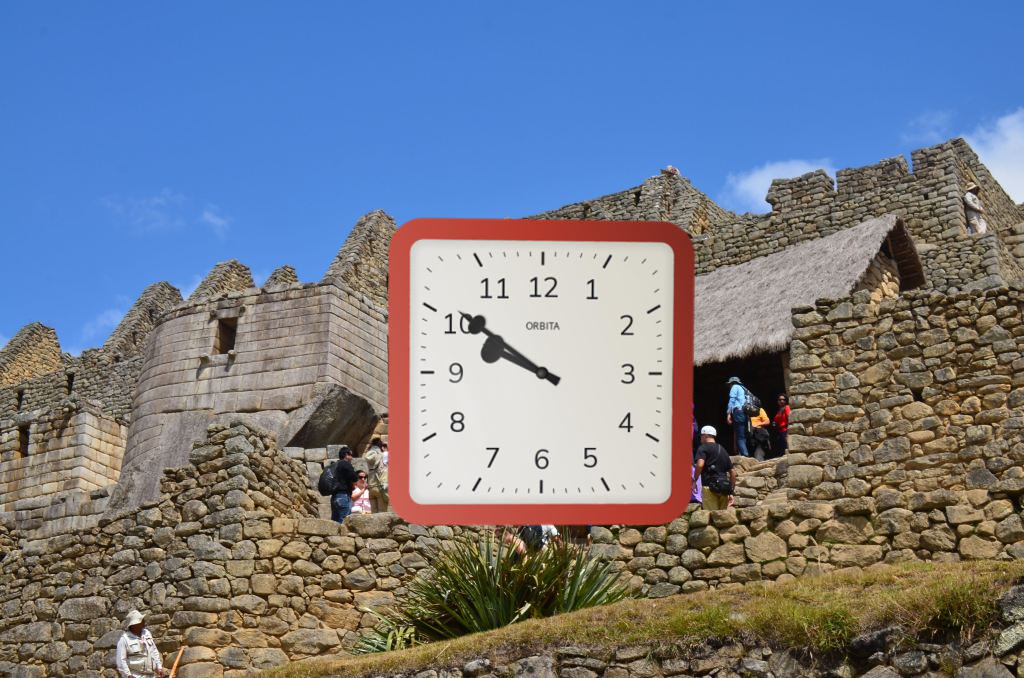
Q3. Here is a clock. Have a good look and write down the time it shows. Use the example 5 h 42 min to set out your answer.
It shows 9 h 51 min
